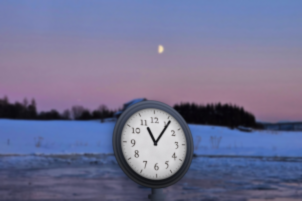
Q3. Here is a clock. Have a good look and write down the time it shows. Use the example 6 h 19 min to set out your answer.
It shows 11 h 06 min
